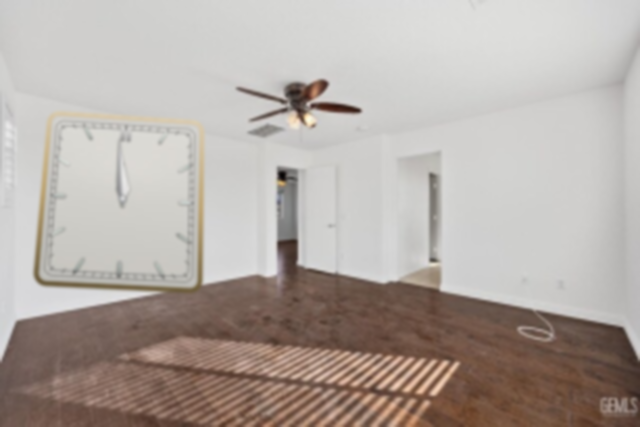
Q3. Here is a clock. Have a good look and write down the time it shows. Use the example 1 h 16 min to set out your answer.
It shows 11 h 59 min
